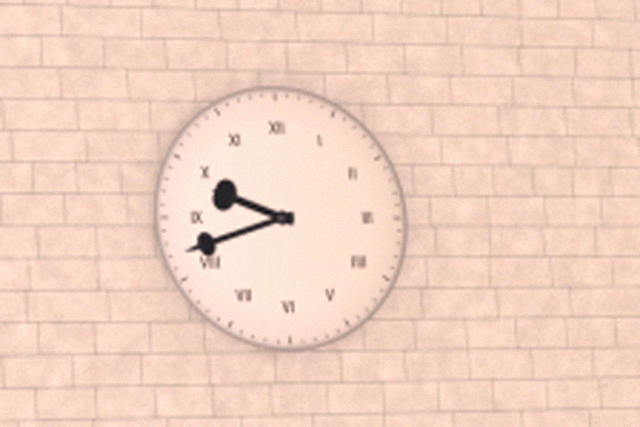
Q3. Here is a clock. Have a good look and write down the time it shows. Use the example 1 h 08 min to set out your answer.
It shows 9 h 42 min
